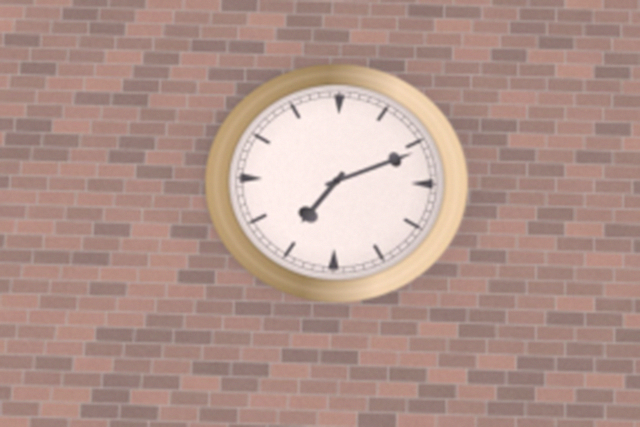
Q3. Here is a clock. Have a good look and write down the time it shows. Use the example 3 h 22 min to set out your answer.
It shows 7 h 11 min
